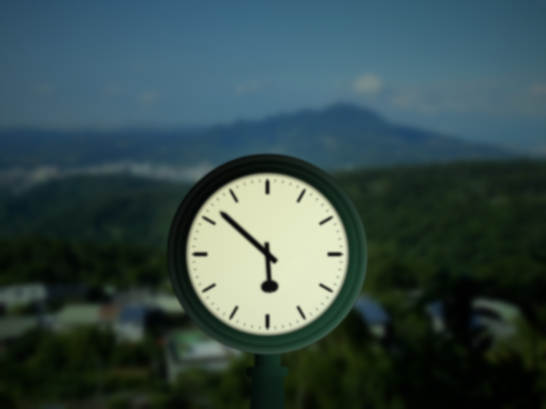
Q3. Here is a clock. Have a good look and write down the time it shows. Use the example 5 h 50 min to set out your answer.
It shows 5 h 52 min
